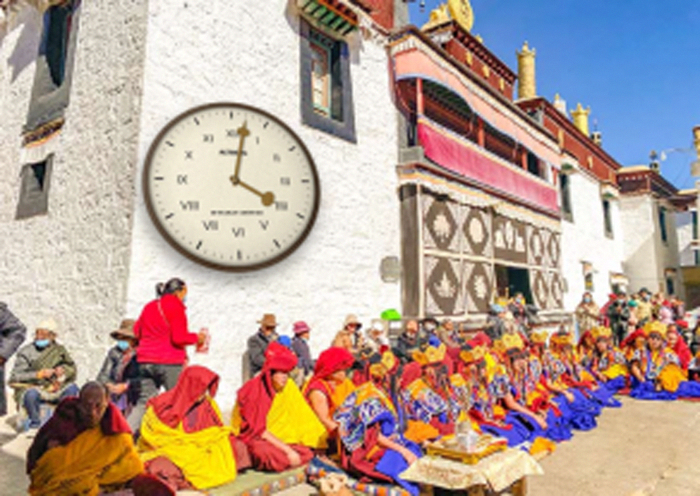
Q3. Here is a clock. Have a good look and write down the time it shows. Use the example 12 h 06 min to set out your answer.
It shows 4 h 02 min
